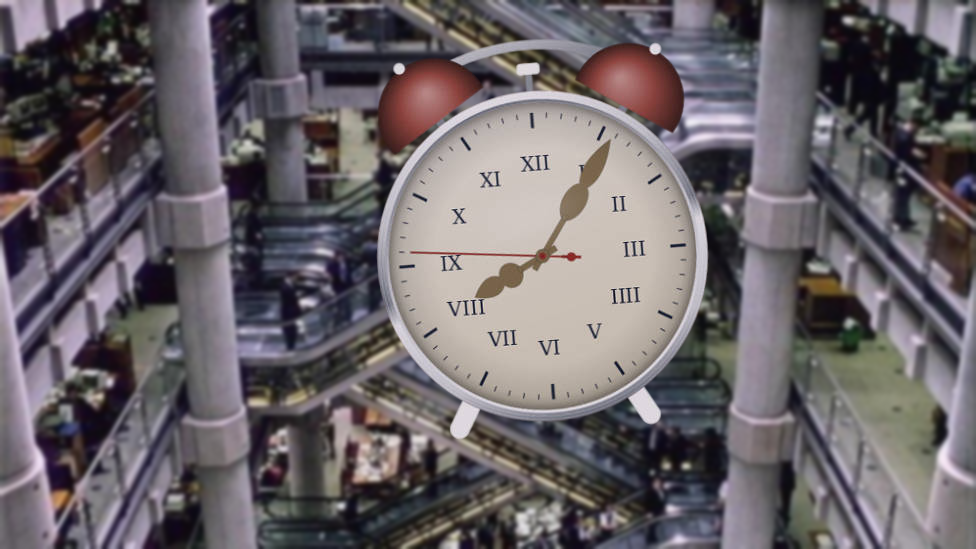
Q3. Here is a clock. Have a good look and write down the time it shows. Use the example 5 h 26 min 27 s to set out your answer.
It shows 8 h 05 min 46 s
